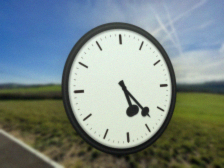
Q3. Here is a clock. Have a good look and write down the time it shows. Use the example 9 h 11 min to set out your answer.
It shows 5 h 23 min
